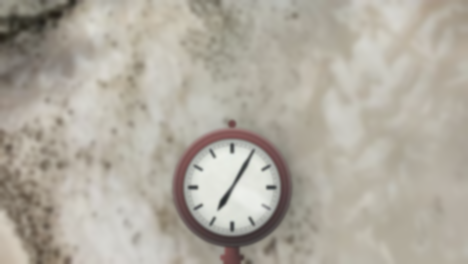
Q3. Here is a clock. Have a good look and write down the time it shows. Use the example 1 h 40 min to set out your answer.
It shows 7 h 05 min
